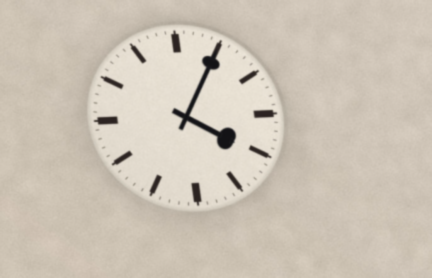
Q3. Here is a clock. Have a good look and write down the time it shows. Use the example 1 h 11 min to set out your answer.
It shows 4 h 05 min
